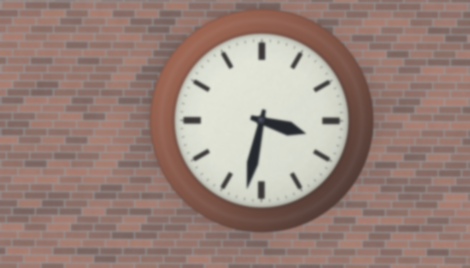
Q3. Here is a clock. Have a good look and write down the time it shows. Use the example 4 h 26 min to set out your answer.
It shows 3 h 32 min
